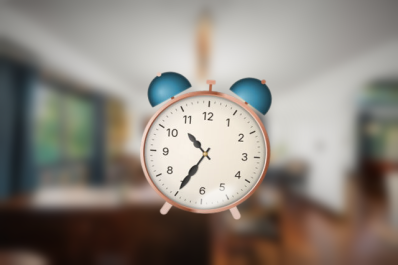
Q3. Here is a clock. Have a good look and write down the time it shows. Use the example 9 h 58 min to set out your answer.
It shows 10 h 35 min
